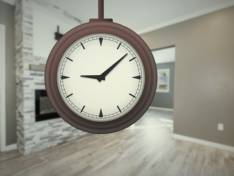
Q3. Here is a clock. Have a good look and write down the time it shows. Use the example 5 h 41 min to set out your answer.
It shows 9 h 08 min
